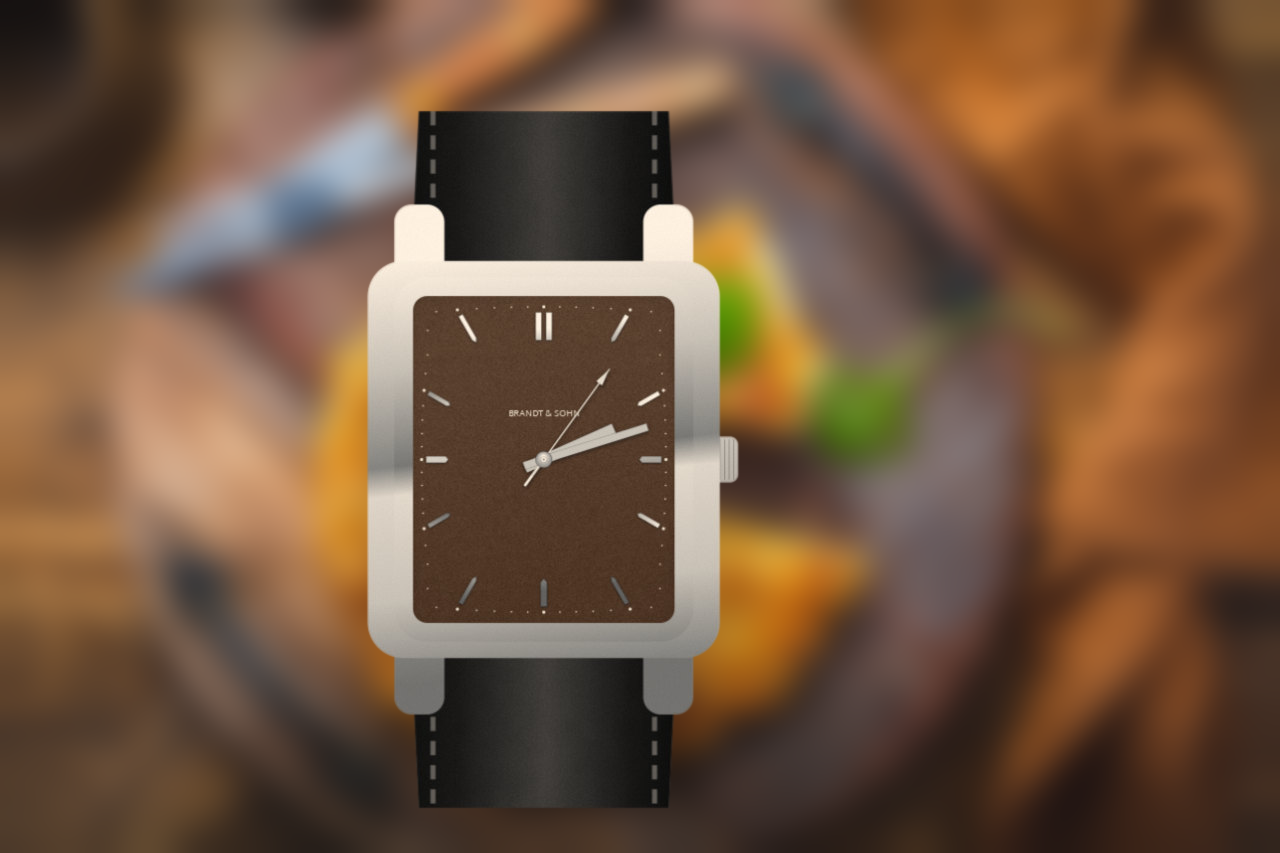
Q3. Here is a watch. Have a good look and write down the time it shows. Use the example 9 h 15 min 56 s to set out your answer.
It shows 2 h 12 min 06 s
